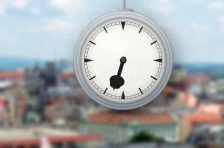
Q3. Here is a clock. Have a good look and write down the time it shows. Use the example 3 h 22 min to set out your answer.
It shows 6 h 33 min
